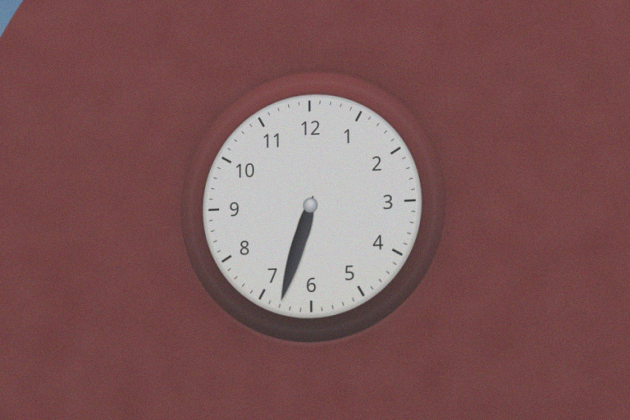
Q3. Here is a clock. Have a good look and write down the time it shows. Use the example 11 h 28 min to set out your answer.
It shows 6 h 33 min
